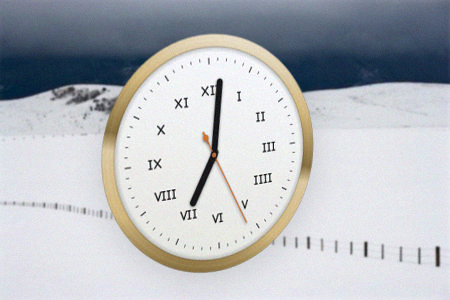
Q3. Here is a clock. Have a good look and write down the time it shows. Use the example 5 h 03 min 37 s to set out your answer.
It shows 7 h 01 min 26 s
